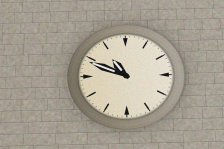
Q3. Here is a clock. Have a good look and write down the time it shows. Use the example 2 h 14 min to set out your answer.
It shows 10 h 49 min
